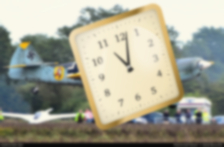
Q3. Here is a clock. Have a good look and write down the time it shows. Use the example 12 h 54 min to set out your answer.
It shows 11 h 02 min
